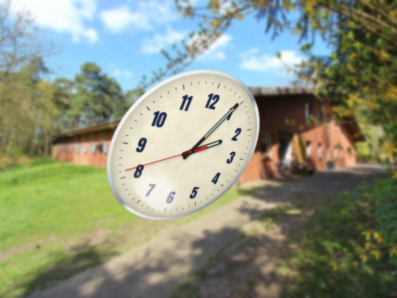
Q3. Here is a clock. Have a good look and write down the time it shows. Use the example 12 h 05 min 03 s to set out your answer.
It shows 2 h 04 min 41 s
